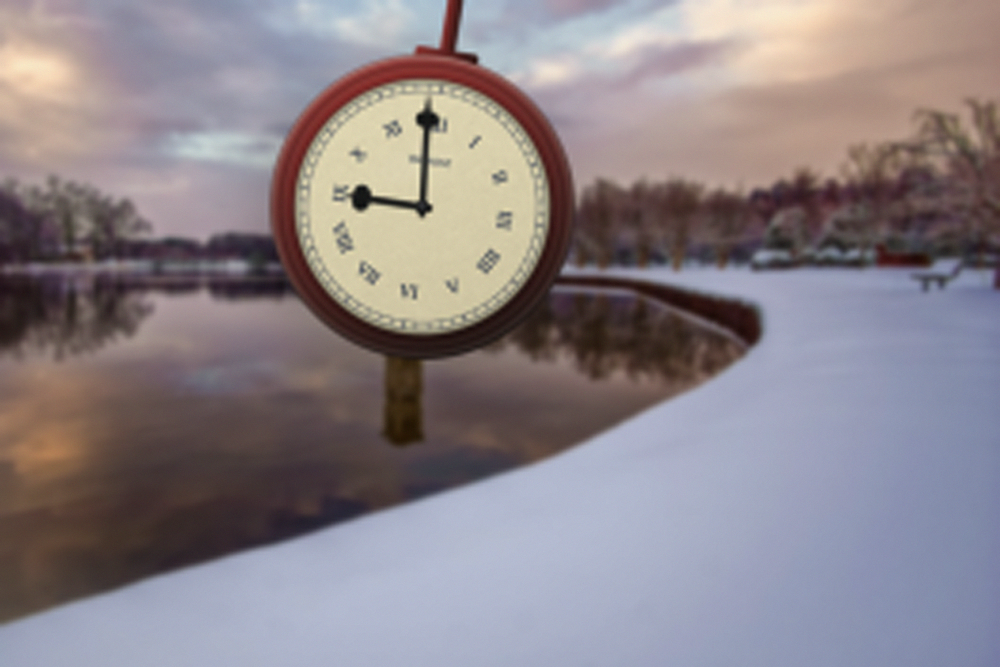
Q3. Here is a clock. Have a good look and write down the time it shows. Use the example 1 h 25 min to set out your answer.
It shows 8 h 59 min
